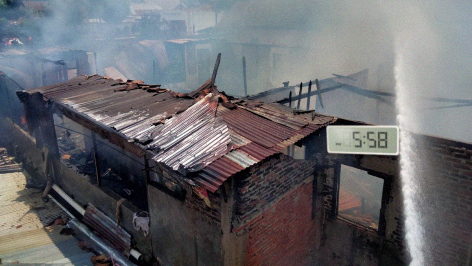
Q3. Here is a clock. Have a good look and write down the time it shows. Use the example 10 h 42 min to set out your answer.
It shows 5 h 58 min
